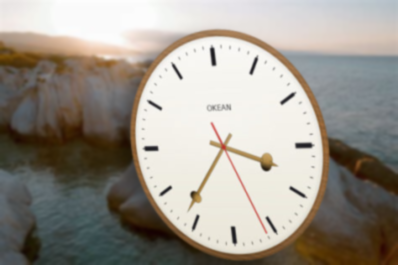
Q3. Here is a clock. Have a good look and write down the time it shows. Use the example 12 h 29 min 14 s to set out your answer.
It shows 3 h 36 min 26 s
